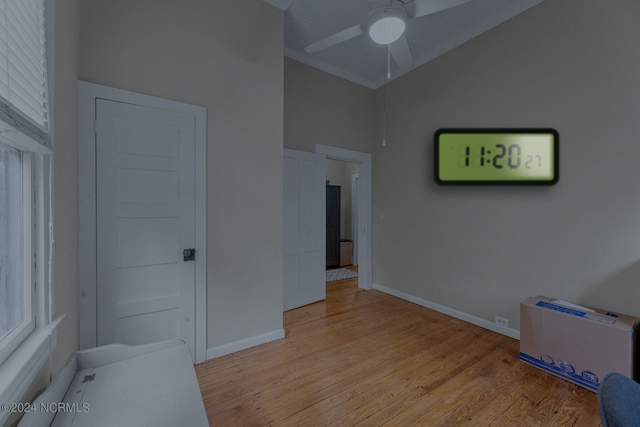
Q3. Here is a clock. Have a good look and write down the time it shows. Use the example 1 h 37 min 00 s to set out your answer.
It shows 11 h 20 min 27 s
